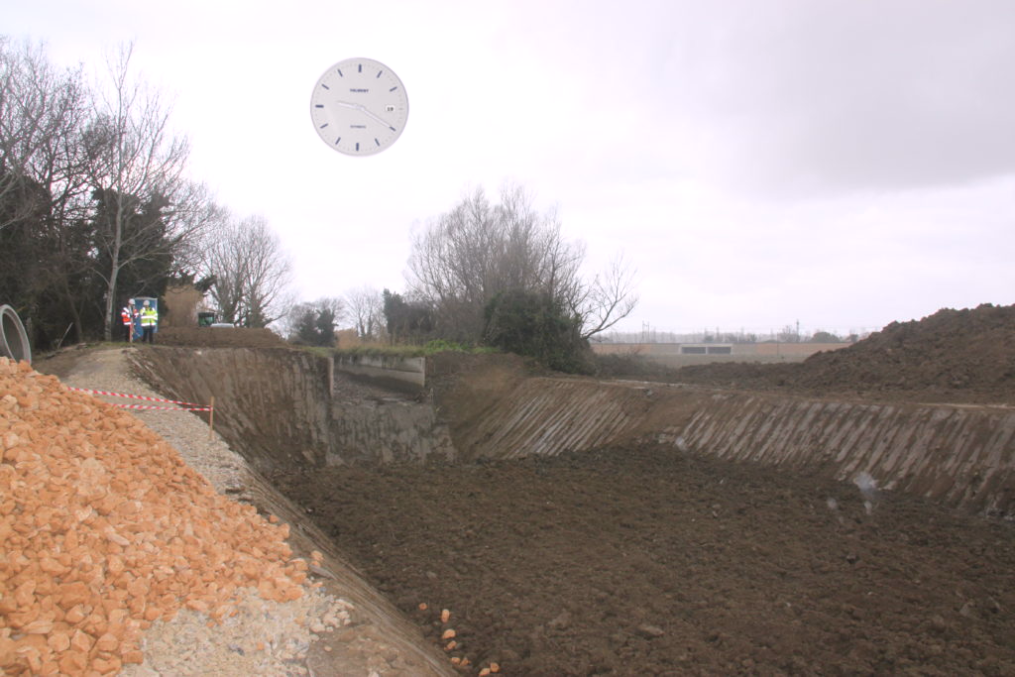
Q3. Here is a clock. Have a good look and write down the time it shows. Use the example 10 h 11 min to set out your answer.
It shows 9 h 20 min
